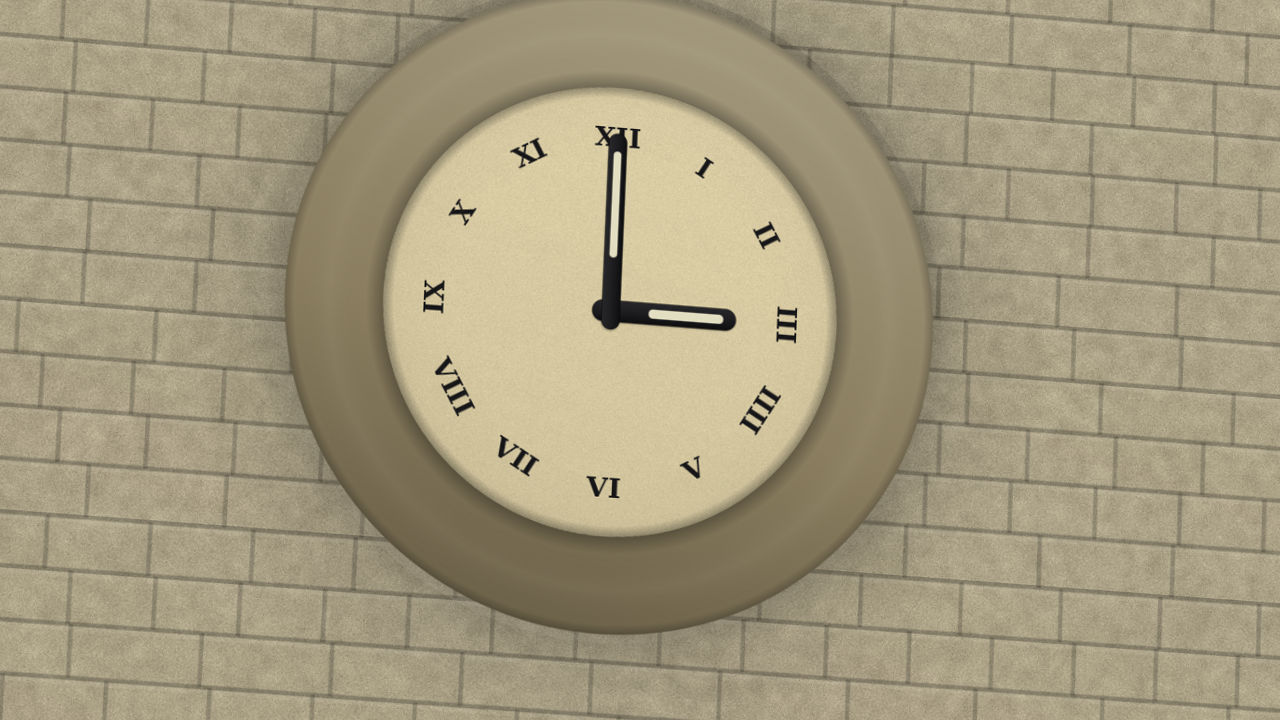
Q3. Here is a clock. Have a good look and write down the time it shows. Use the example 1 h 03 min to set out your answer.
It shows 3 h 00 min
